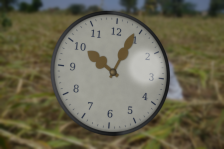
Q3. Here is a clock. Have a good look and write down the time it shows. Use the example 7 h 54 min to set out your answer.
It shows 10 h 04 min
